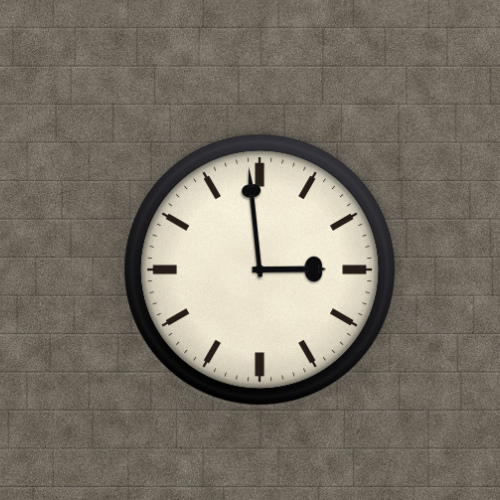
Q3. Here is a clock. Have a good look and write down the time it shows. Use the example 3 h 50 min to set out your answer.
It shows 2 h 59 min
